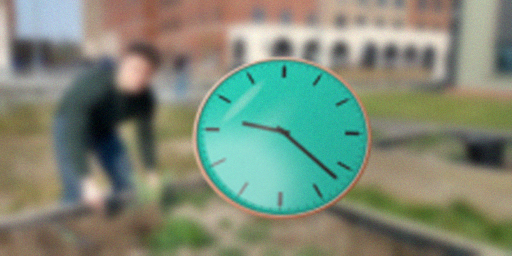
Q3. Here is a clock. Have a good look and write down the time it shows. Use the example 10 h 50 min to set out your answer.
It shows 9 h 22 min
